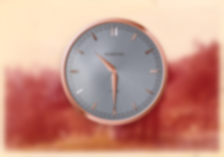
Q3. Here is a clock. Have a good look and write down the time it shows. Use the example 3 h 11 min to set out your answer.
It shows 10 h 30 min
